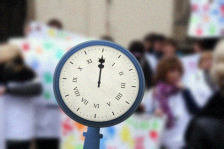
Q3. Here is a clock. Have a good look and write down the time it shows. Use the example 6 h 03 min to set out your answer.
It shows 12 h 00 min
